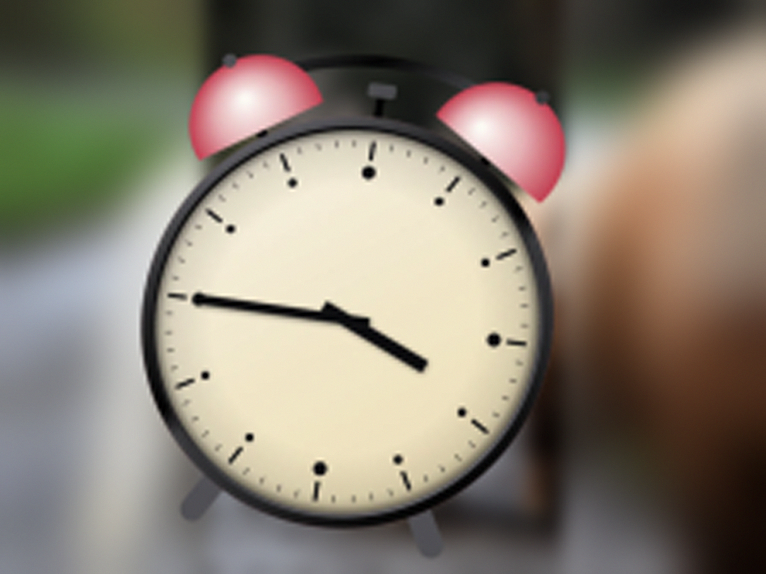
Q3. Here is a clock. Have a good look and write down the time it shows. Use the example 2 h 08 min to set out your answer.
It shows 3 h 45 min
